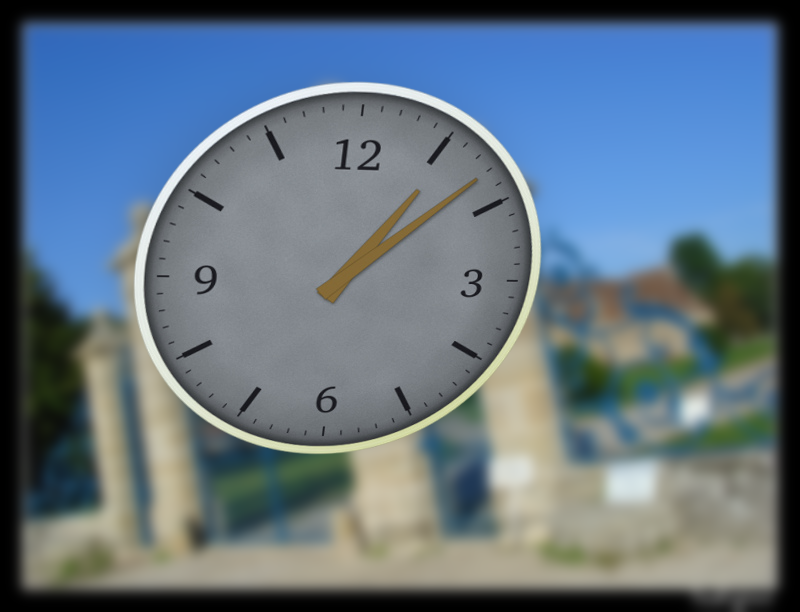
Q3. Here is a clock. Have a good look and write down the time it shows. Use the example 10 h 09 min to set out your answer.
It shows 1 h 08 min
